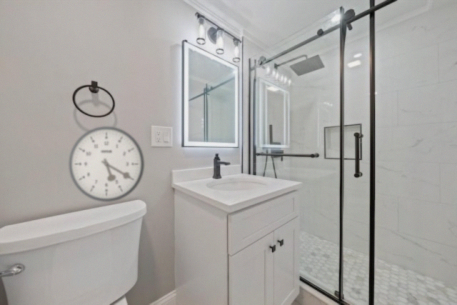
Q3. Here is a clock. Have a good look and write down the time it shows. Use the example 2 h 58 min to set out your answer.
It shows 5 h 20 min
